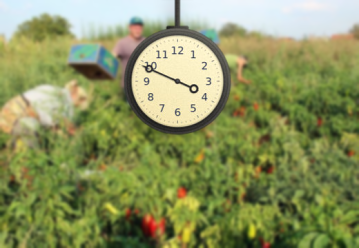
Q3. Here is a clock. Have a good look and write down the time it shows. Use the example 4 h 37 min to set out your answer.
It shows 3 h 49 min
